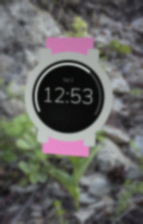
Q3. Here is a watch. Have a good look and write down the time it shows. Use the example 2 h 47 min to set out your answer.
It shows 12 h 53 min
